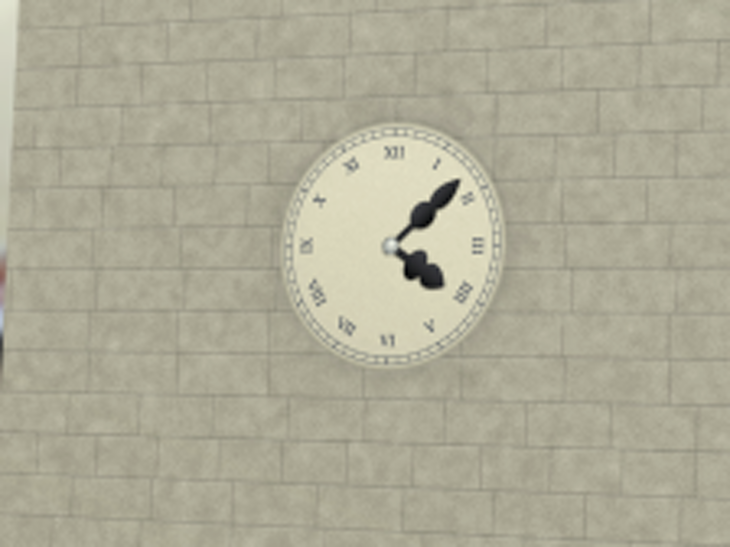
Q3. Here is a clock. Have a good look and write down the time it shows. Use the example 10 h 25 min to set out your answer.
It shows 4 h 08 min
